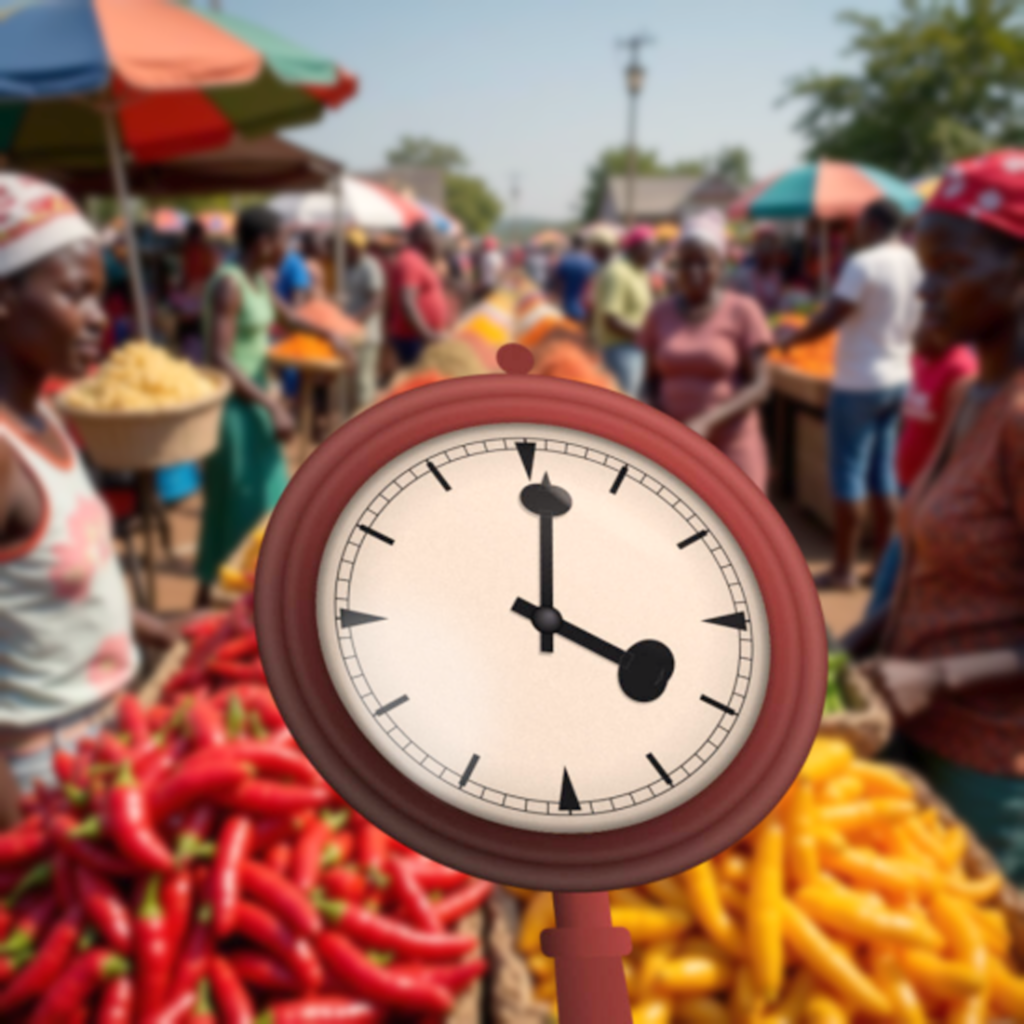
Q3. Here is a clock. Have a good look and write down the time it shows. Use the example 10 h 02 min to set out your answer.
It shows 4 h 01 min
